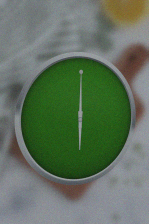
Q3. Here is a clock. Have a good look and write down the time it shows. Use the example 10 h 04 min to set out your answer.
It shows 6 h 00 min
